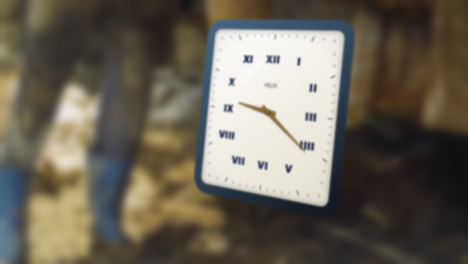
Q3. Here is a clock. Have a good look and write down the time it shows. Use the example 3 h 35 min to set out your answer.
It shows 9 h 21 min
